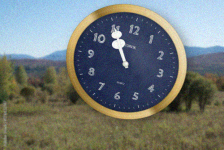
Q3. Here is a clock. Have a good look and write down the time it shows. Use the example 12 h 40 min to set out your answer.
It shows 10 h 55 min
